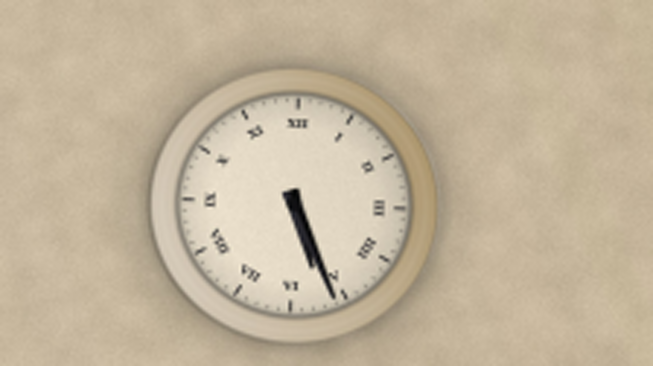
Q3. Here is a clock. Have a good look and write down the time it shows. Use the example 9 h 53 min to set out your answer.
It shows 5 h 26 min
